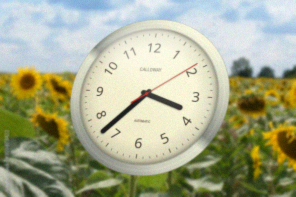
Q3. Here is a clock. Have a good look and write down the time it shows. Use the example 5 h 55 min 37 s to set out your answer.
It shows 3 h 37 min 09 s
